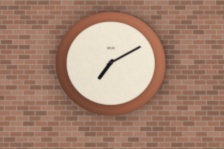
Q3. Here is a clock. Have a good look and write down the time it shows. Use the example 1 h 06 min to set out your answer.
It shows 7 h 10 min
